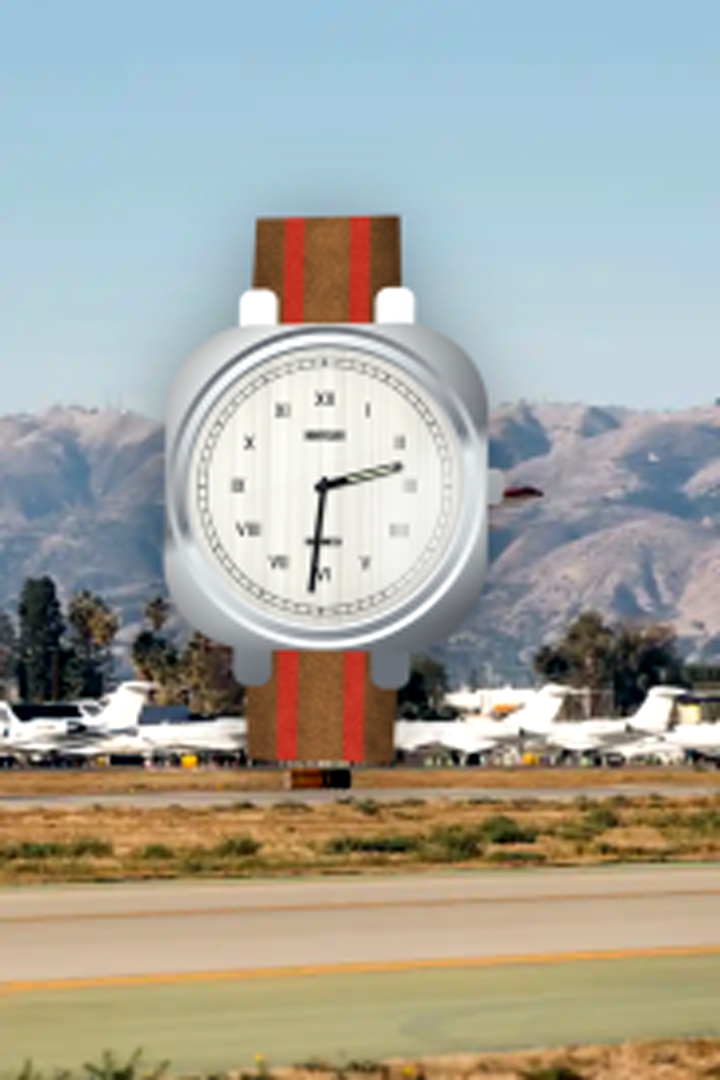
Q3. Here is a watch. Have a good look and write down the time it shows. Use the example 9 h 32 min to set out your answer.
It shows 2 h 31 min
